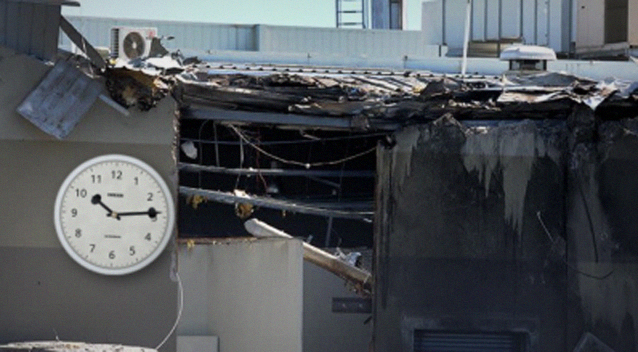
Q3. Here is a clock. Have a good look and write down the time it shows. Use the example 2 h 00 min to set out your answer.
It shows 10 h 14 min
